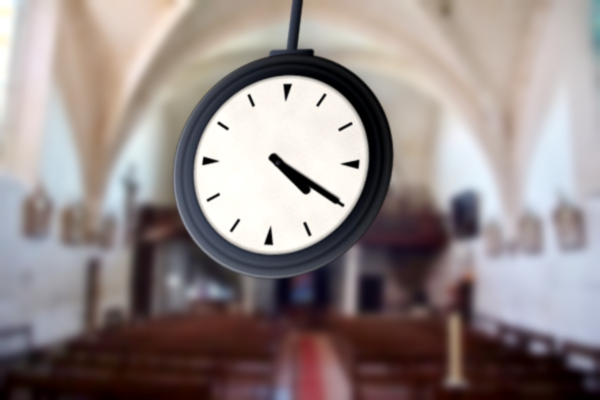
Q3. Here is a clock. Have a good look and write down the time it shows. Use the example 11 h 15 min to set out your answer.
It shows 4 h 20 min
